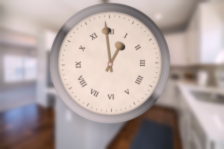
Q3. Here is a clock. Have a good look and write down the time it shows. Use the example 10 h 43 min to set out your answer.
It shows 12 h 59 min
